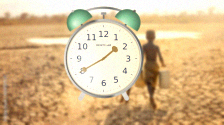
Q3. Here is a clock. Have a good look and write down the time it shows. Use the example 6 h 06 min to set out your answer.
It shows 1 h 40 min
